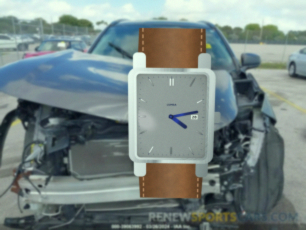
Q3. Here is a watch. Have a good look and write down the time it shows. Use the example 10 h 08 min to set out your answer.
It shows 4 h 13 min
